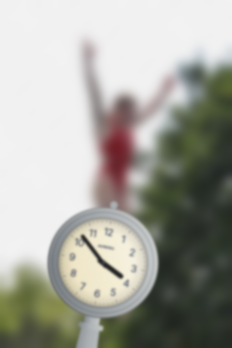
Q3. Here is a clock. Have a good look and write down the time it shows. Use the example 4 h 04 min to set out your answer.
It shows 3 h 52 min
